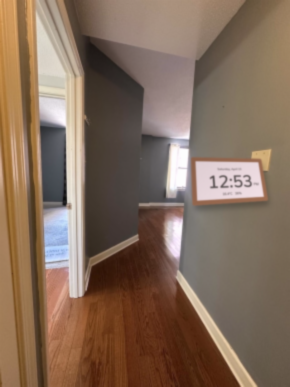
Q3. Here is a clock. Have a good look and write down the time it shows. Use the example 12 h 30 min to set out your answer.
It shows 12 h 53 min
